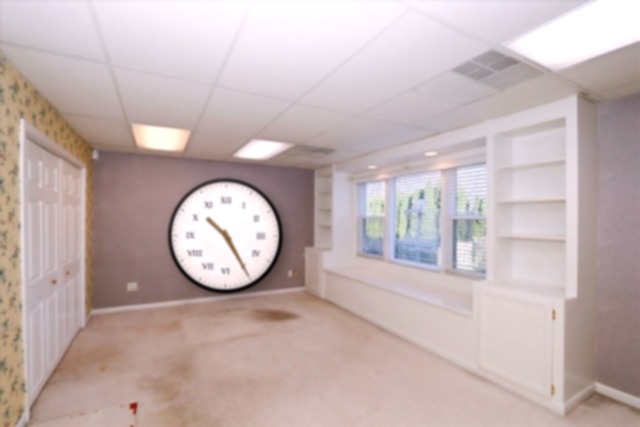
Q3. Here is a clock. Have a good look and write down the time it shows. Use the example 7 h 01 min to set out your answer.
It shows 10 h 25 min
